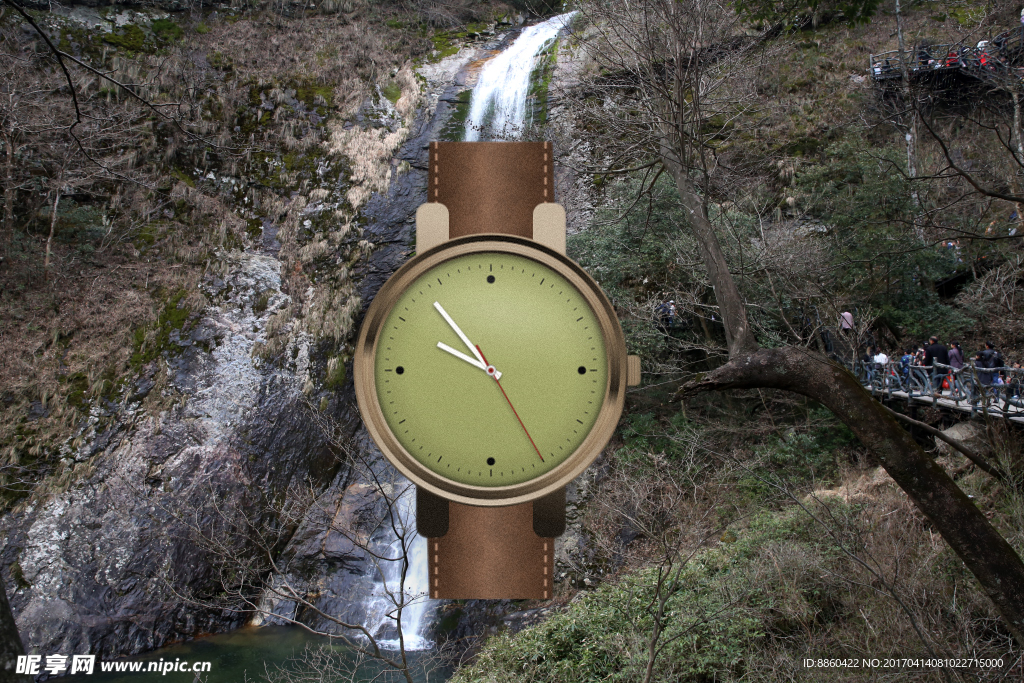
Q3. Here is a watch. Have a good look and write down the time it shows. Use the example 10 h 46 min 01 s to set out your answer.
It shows 9 h 53 min 25 s
